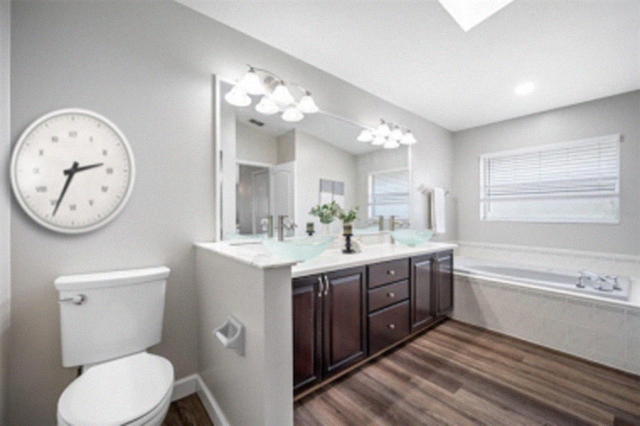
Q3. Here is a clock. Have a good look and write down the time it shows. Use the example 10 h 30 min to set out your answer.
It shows 2 h 34 min
